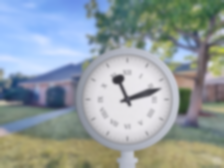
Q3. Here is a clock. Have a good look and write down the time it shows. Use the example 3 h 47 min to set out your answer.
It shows 11 h 12 min
